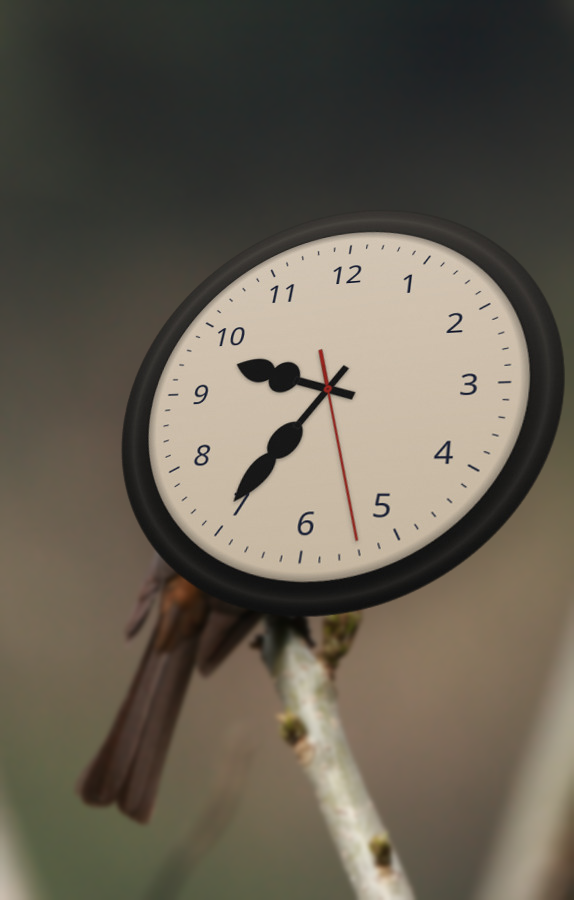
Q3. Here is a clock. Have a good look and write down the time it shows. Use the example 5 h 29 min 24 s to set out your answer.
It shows 9 h 35 min 27 s
